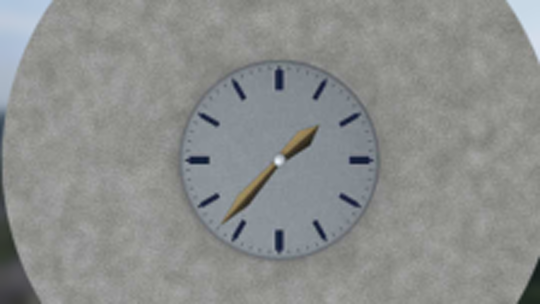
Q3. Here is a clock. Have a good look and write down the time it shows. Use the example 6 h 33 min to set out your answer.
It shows 1 h 37 min
